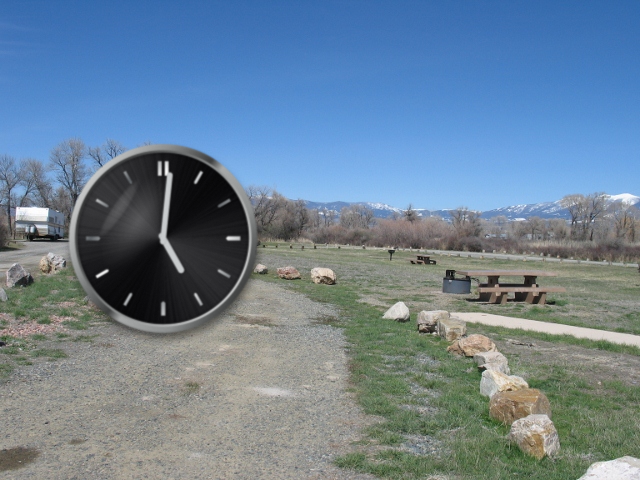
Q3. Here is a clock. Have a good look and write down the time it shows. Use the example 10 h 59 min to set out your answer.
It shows 5 h 01 min
